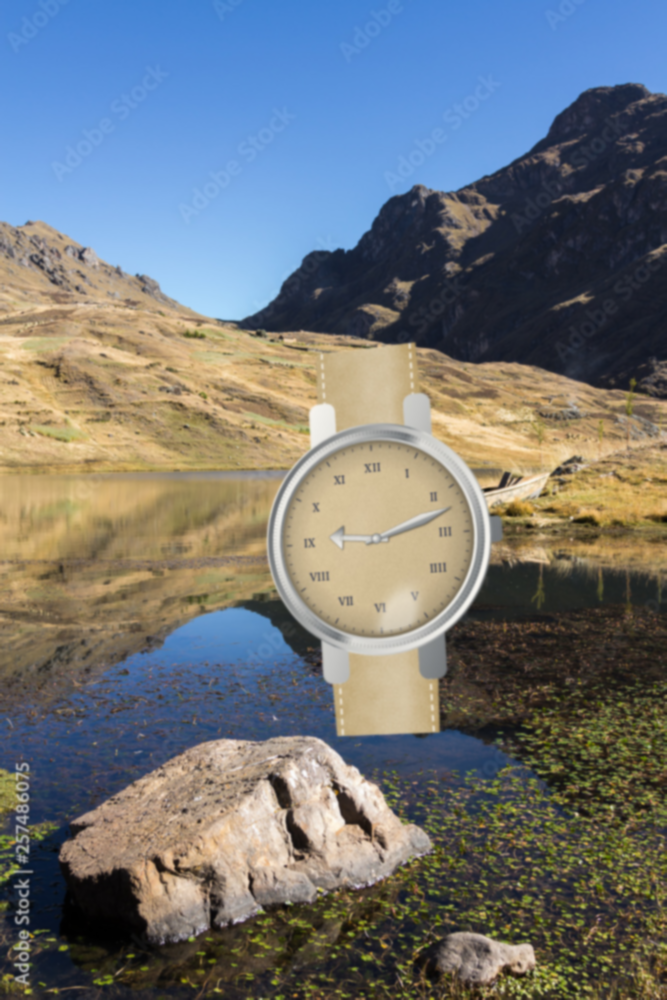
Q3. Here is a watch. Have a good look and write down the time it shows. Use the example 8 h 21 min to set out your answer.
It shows 9 h 12 min
